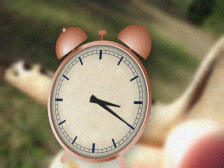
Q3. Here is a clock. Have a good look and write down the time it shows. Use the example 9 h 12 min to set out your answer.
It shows 3 h 20 min
